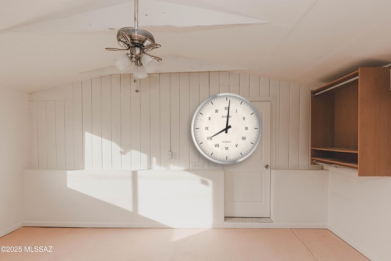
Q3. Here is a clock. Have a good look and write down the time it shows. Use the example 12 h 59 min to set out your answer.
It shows 8 h 01 min
